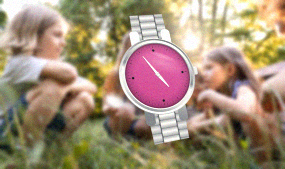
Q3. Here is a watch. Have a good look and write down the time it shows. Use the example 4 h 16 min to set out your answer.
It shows 4 h 55 min
